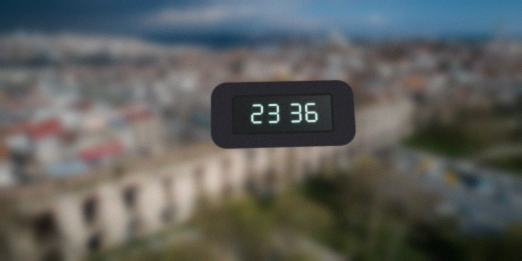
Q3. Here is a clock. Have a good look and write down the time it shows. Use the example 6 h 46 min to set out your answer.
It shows 23 h 36 min
